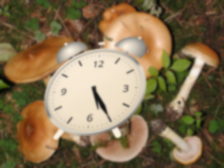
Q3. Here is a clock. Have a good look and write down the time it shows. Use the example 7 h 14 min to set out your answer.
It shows 5 h 25 min
